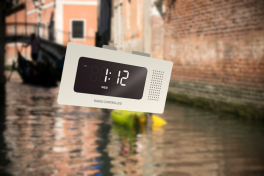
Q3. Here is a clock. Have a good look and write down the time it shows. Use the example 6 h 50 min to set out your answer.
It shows 1 h 12 min
